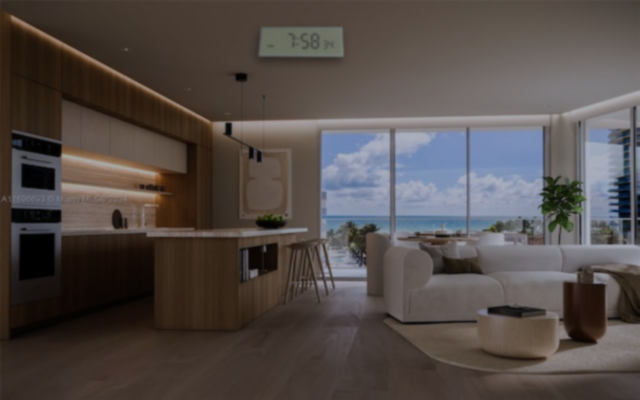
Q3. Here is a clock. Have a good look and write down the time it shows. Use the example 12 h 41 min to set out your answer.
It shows 7 h 58 min
